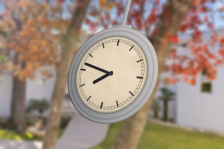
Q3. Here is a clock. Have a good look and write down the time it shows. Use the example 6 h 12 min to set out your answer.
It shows 7 h 47 min
